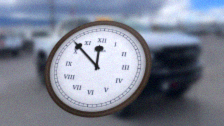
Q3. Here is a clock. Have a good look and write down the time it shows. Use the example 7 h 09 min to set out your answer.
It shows 11 h 52 min
